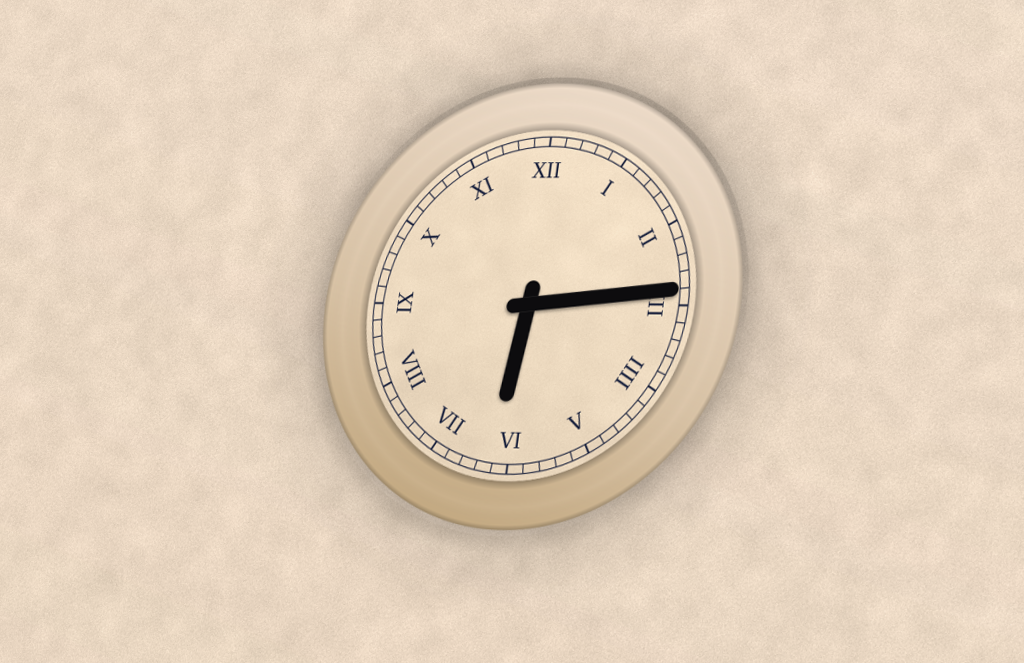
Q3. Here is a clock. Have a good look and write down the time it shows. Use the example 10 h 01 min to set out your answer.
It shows 6 h 14 min
